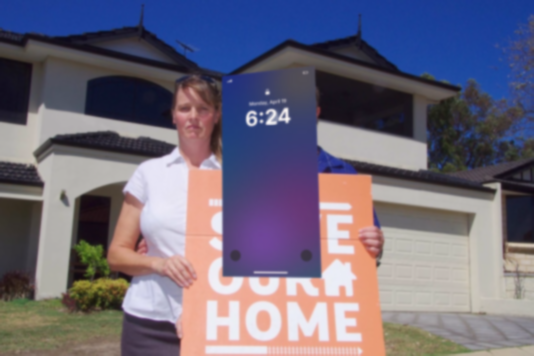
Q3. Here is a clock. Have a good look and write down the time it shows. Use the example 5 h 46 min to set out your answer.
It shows 6 h 24 min
